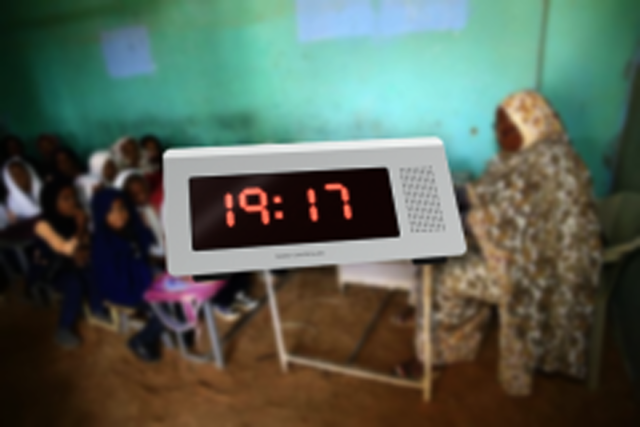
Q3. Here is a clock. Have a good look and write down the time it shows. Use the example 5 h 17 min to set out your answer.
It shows 19 h 17 min
